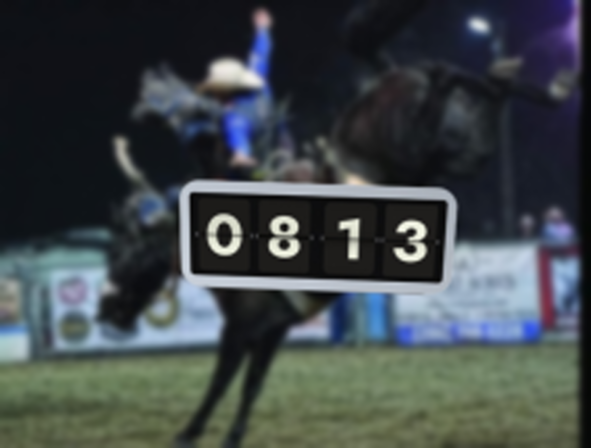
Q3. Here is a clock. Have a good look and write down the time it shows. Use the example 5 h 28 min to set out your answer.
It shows 8 h 13 min
